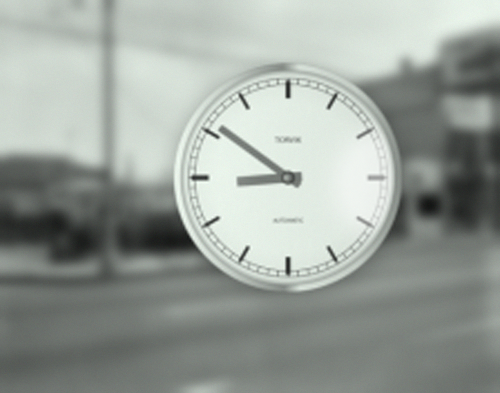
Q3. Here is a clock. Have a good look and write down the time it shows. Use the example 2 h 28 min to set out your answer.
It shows 8 h 51 min
